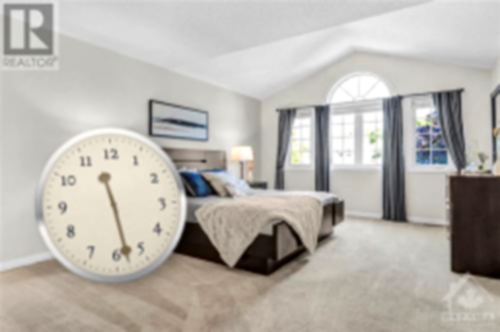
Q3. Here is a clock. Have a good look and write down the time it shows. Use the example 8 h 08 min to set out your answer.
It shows 11 h 28 min
